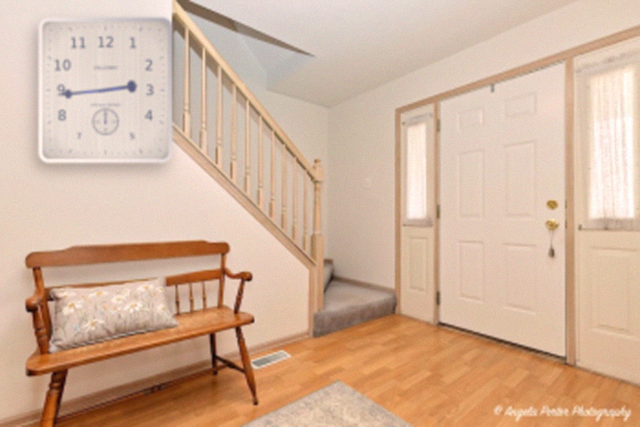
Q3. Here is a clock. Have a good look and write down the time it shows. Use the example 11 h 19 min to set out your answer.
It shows 2 h 44 min
